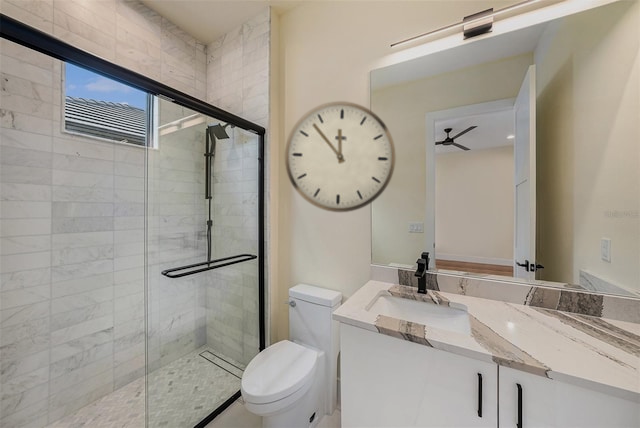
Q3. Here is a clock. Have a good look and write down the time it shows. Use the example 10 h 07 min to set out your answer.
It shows 11 h 53 min
